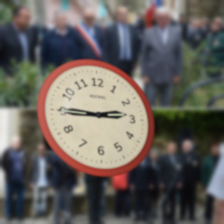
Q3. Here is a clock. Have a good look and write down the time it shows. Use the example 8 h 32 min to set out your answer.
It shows 2 h 45 min
